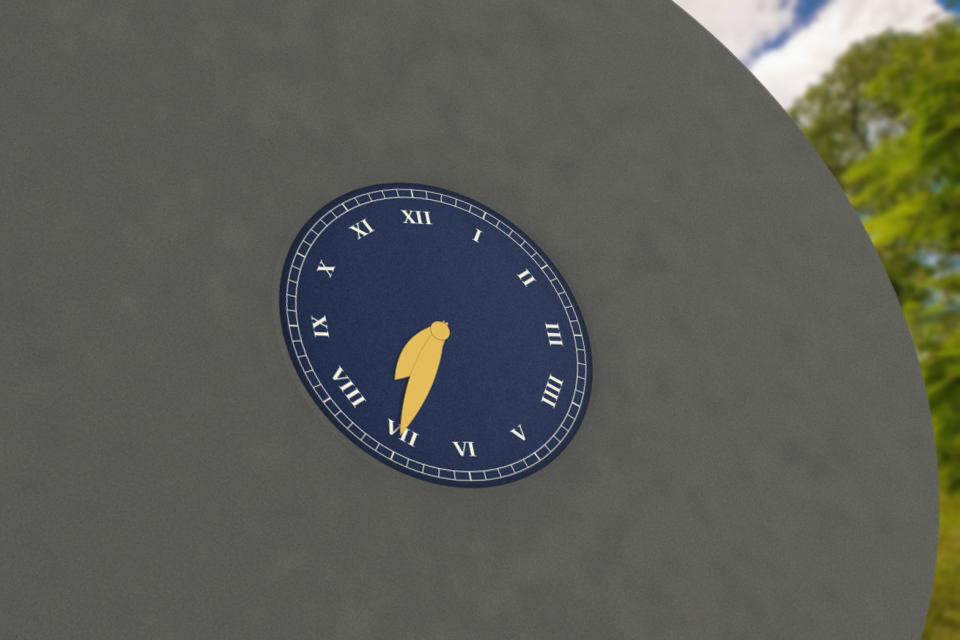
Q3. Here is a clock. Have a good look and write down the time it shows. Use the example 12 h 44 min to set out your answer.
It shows 7 h 35 min
